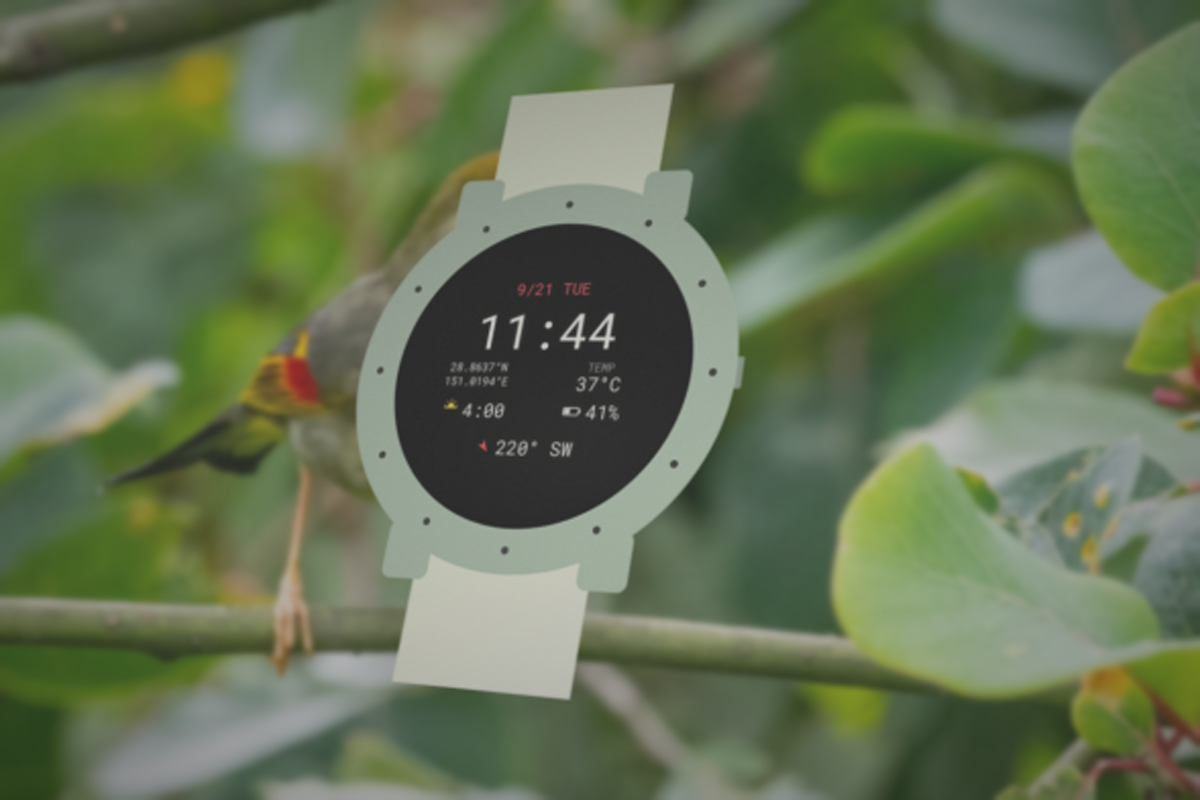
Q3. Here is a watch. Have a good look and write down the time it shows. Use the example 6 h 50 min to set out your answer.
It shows 11 h 44 min
